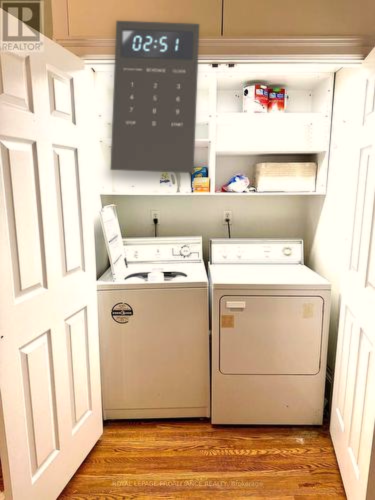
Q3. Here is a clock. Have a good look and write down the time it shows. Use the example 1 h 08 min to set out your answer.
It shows 2 h 51 min
